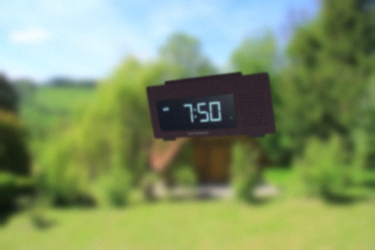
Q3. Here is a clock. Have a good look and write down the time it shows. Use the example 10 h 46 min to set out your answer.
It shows 7 h 50 min
